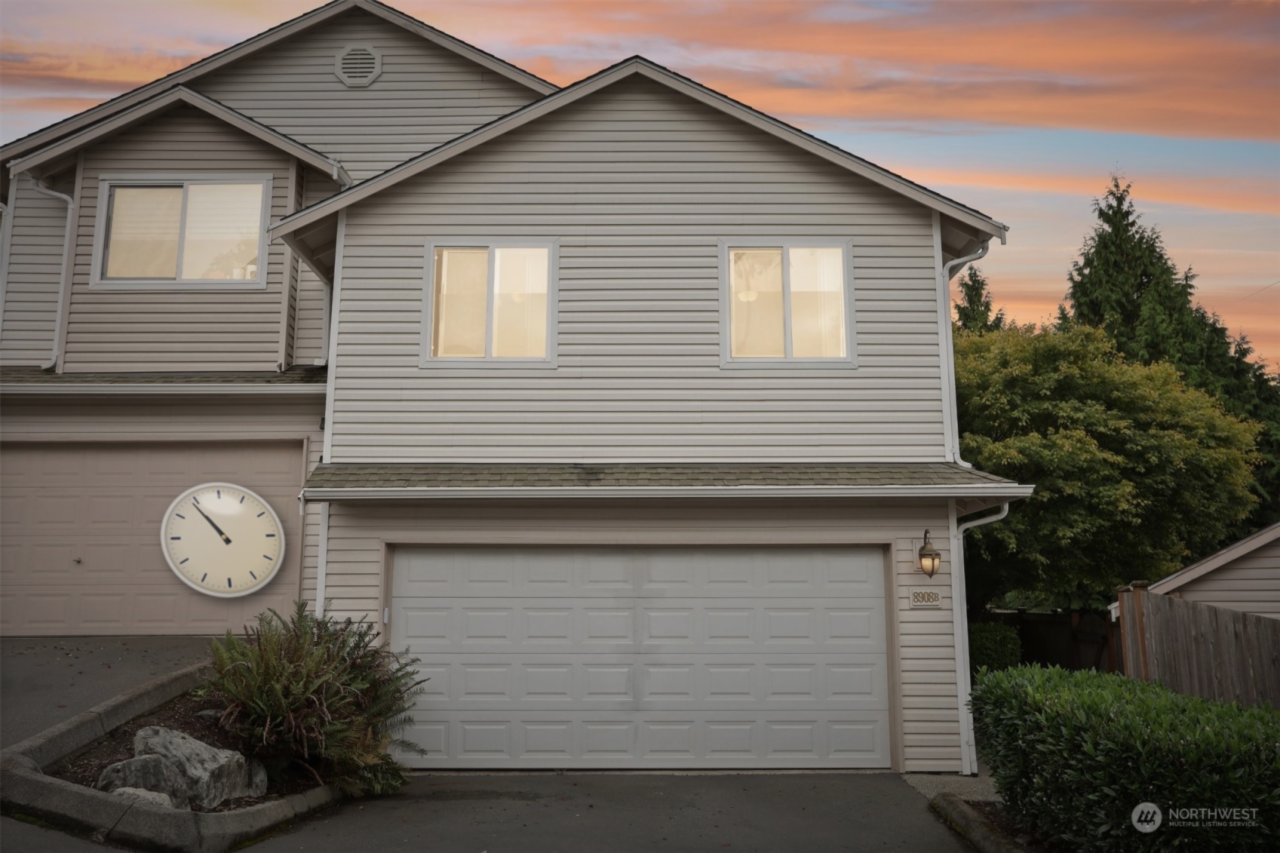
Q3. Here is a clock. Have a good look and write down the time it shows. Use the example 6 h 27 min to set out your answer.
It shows 10 h 54 min
